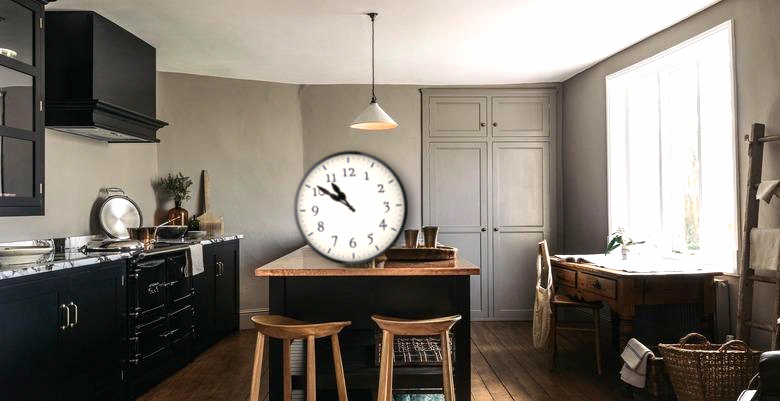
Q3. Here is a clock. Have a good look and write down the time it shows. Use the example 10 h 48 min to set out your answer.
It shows 10 h 51 min
